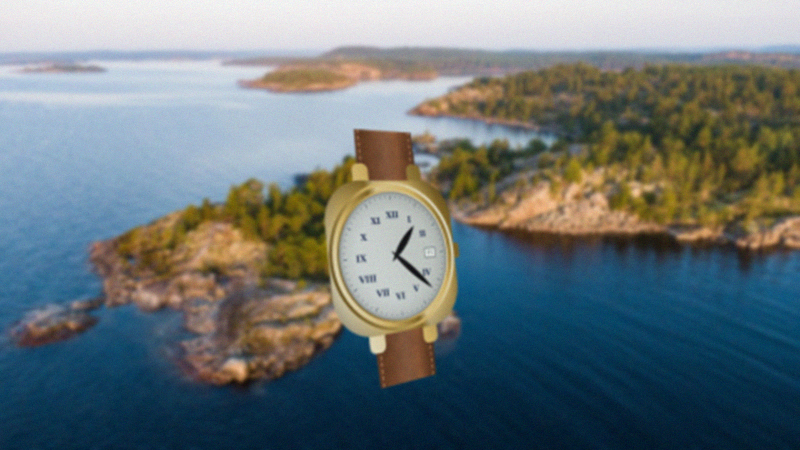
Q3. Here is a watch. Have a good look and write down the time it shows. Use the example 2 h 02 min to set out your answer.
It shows 1 h 22 min
